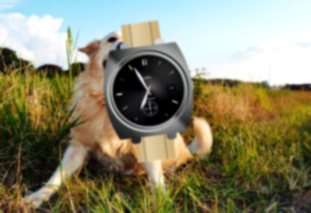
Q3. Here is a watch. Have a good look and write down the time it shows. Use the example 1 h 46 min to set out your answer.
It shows 6 h 56 min
